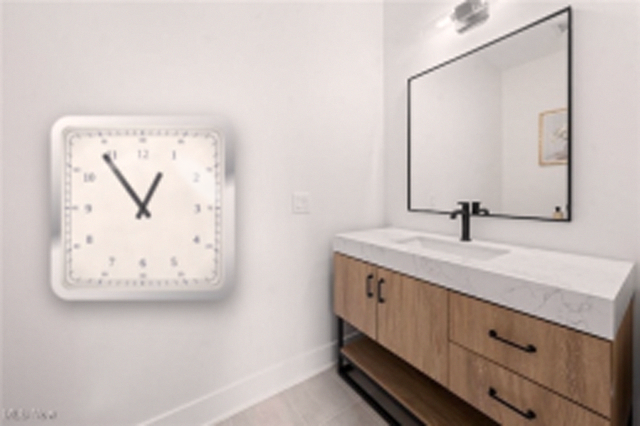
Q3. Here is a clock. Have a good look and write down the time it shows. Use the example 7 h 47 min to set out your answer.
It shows 12 h 54 min
